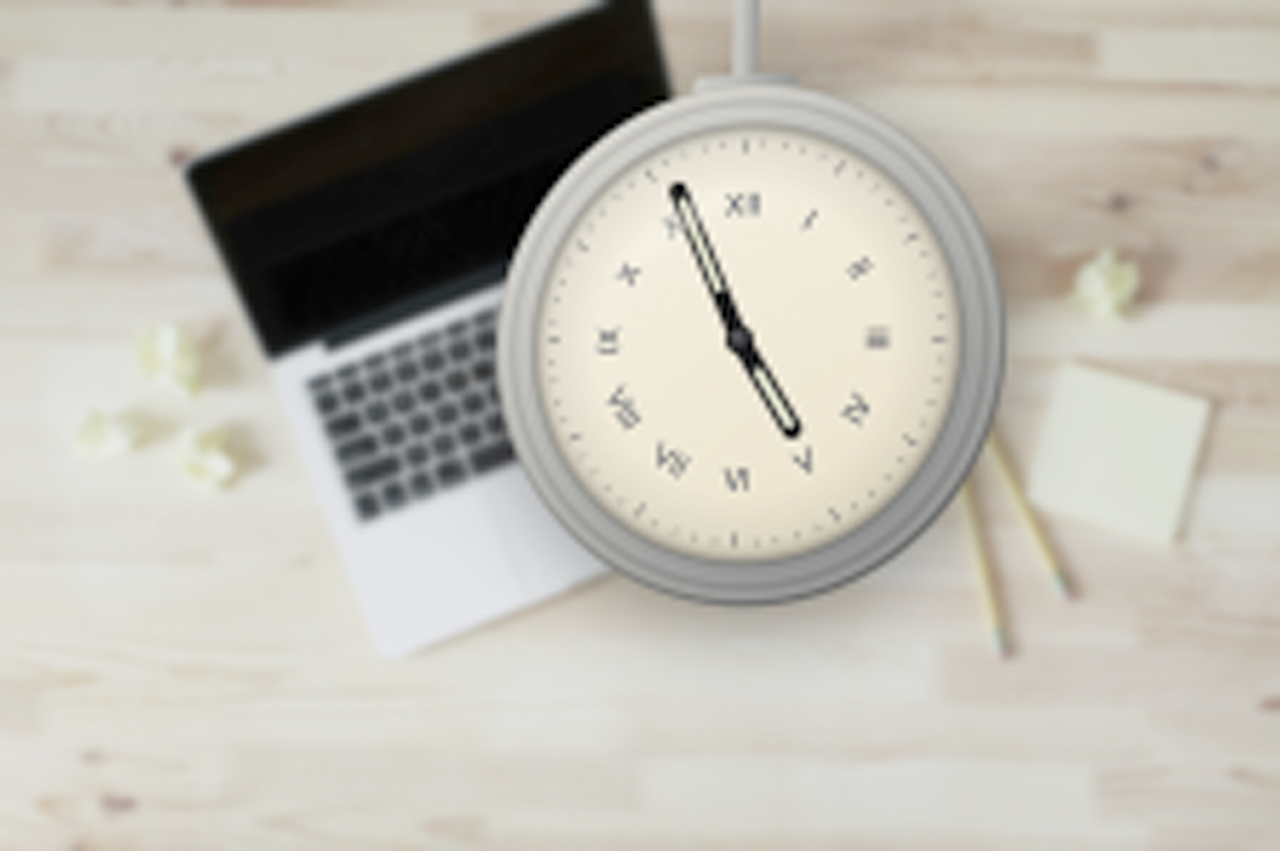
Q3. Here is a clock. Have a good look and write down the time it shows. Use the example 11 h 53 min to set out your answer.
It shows 4 h 56 min
